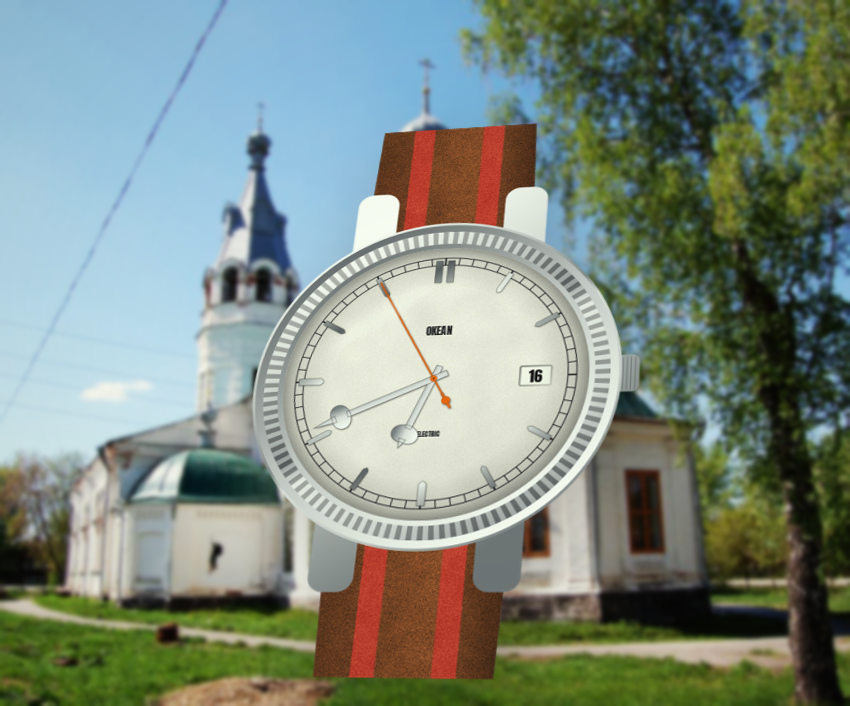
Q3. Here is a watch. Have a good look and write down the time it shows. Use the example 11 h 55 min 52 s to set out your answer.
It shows 6 h 40 min 55 s
